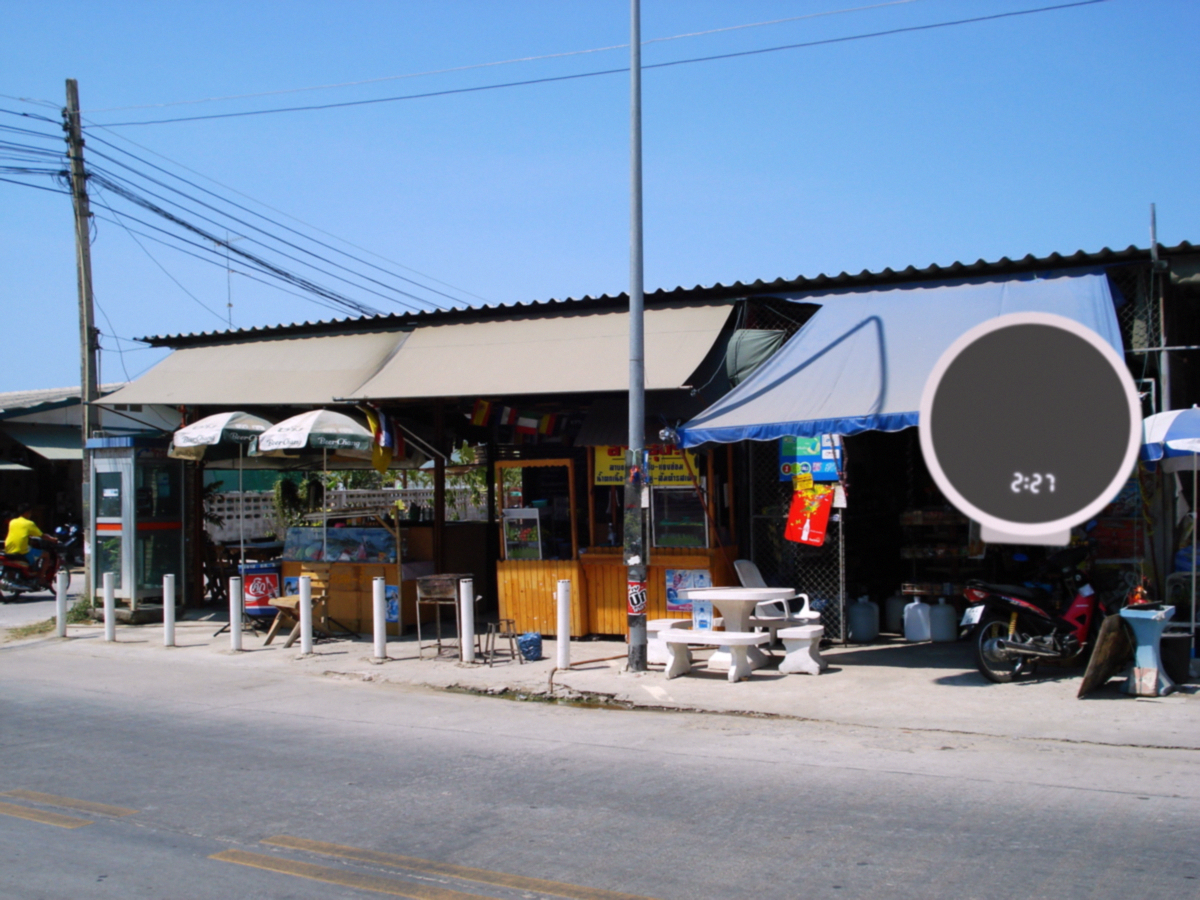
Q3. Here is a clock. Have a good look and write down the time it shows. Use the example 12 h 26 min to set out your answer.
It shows 2 h 27 min
